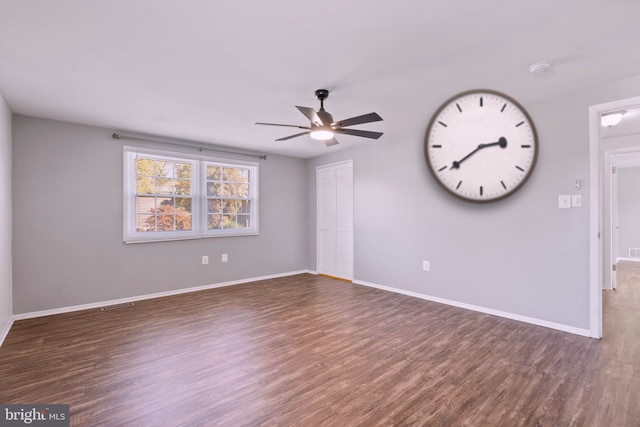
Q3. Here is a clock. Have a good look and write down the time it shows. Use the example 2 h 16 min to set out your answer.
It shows 2 h 39 min
